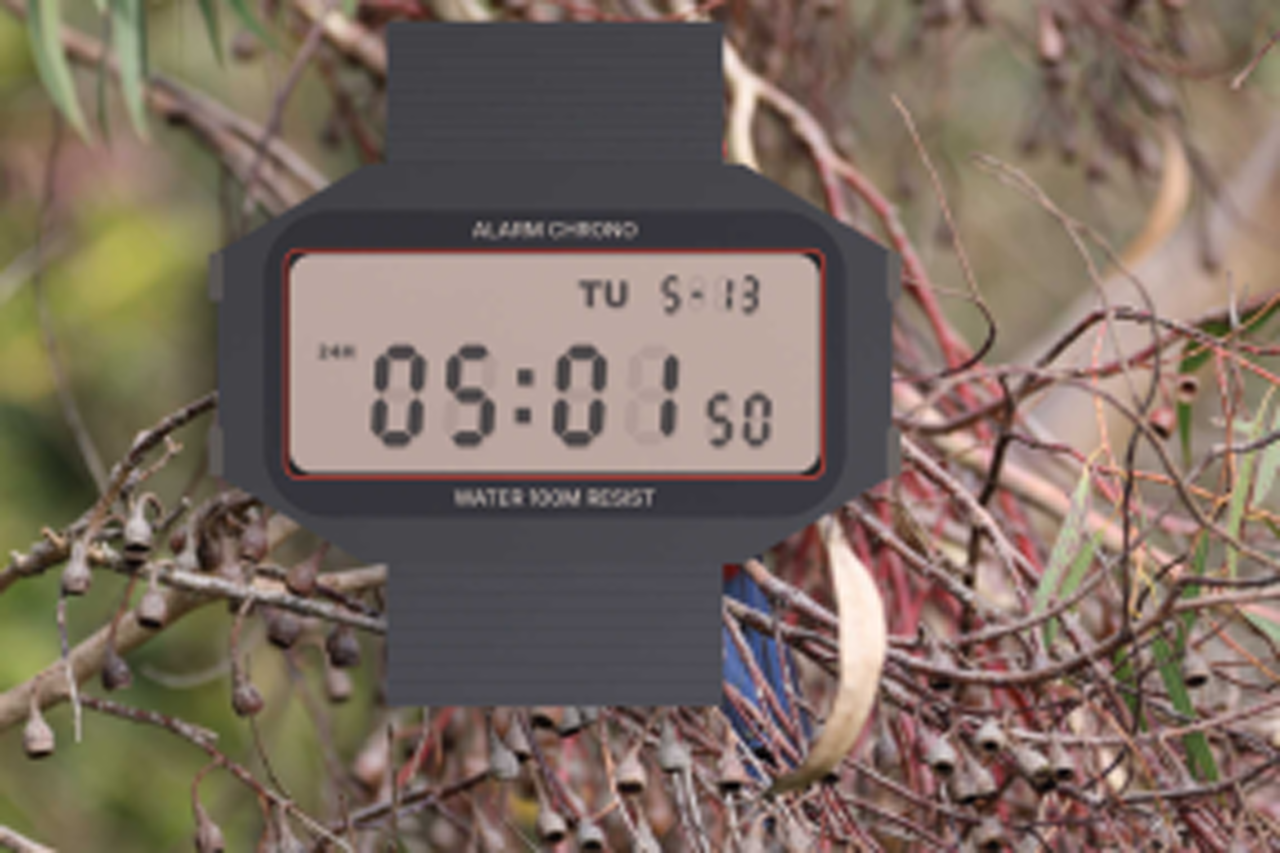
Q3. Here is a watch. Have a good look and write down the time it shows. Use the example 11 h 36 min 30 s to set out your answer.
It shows 5 h 01 min 50 s
